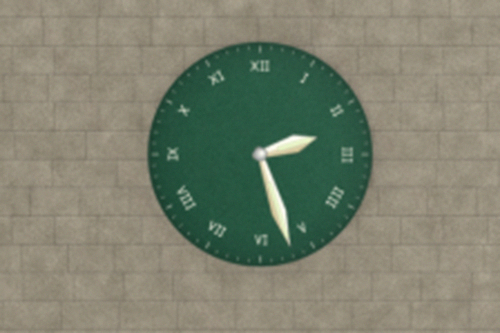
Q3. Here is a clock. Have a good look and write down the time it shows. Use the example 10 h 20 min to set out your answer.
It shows 2 h 27 min
